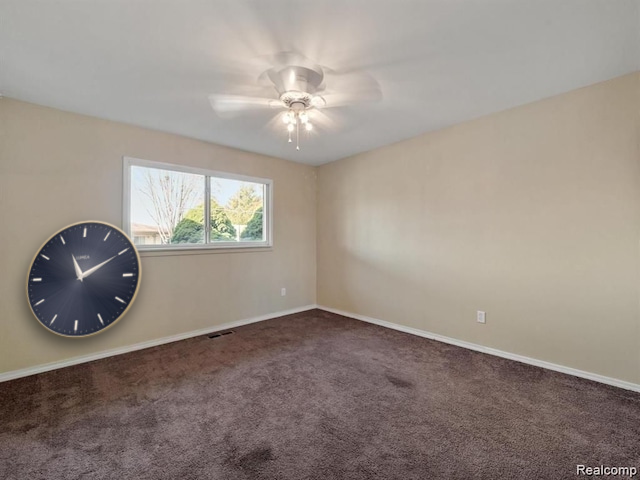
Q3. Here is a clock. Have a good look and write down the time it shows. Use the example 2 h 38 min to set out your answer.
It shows 11 h 10 min
